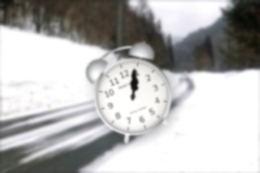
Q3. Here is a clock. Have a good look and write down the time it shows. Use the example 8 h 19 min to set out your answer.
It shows 1 h 04 min
